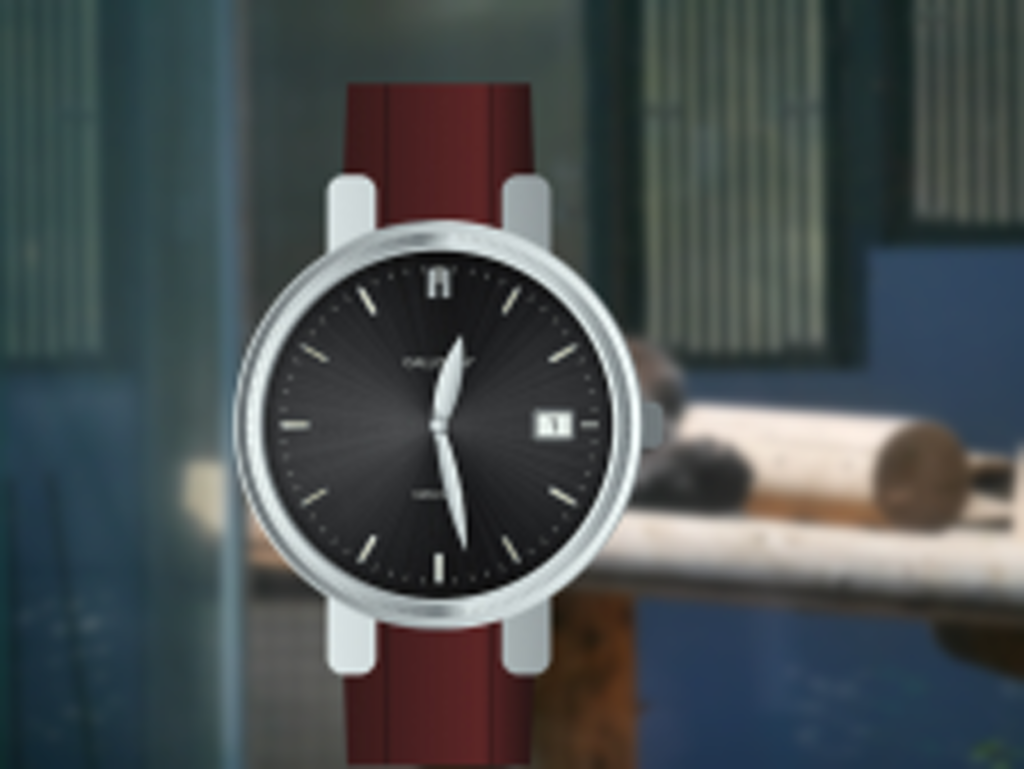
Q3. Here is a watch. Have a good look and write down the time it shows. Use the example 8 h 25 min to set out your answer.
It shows 12 h 28 min
